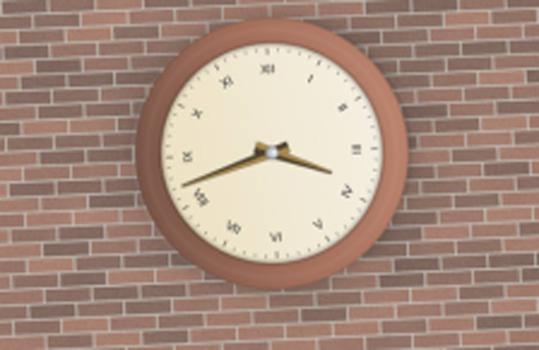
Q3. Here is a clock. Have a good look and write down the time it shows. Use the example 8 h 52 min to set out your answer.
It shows 3 h 42 min
